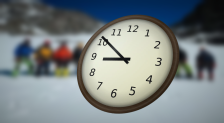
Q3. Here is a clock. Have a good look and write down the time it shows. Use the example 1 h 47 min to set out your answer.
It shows 8 h 51 min
